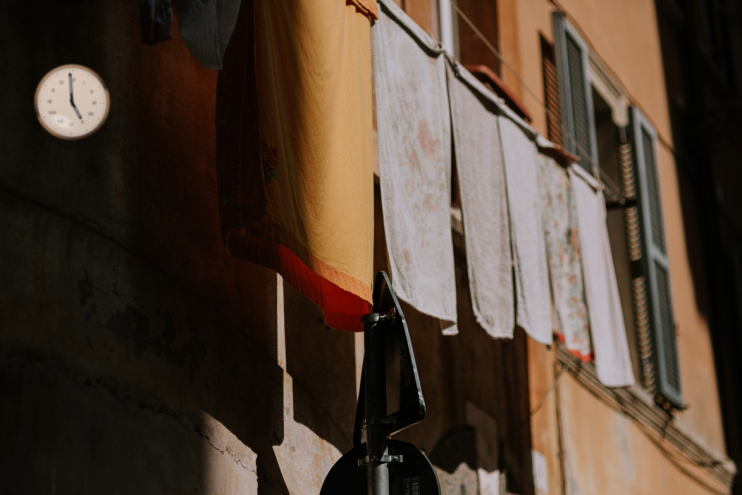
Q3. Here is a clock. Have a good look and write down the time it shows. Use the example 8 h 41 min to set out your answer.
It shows 4 h 59 min
